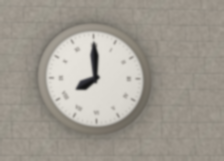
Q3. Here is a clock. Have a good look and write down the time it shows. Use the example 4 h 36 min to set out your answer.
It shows 8 h 00 min
